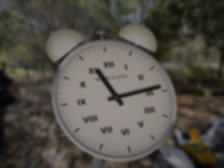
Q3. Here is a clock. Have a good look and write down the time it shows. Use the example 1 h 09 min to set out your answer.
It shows 11 h 14 min
